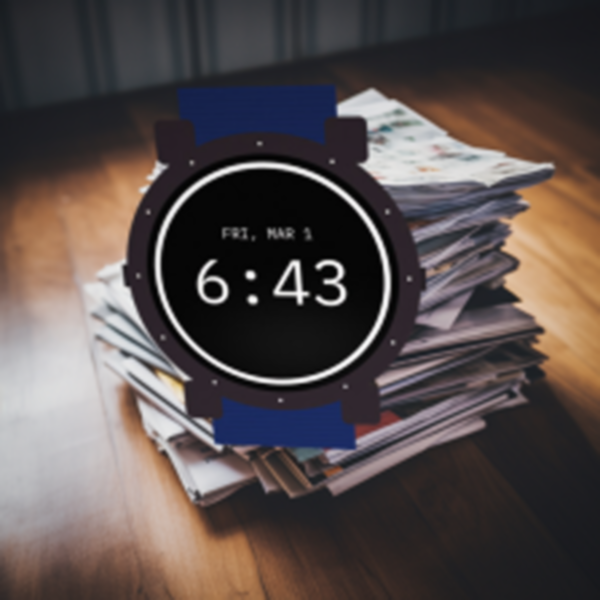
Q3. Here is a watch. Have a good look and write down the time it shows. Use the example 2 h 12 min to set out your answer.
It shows 6 h 43 min
